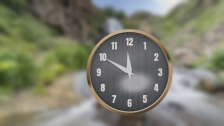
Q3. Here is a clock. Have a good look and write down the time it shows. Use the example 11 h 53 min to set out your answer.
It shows 11 h 50 min
